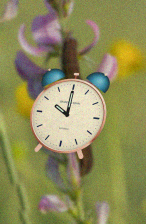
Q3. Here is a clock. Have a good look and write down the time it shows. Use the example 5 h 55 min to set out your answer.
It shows 10 h 00 min
